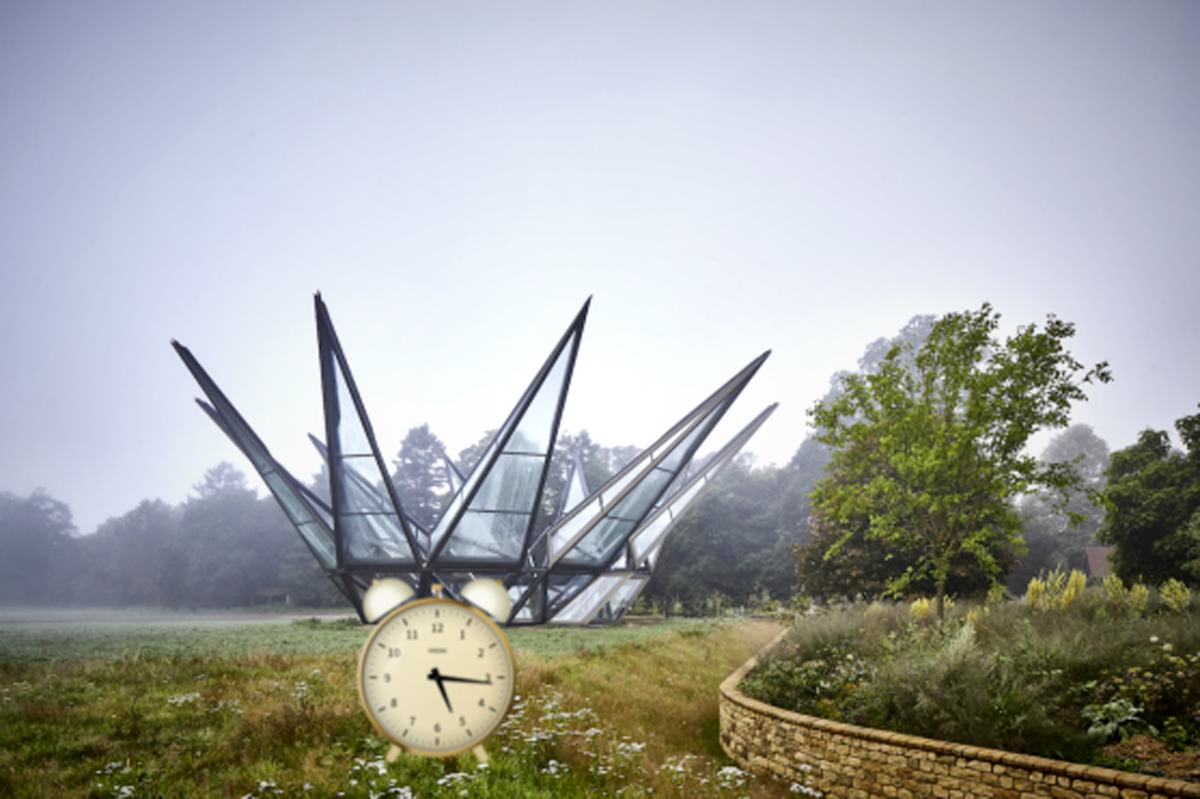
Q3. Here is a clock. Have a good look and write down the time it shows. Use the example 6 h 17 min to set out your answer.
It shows 5 h 16 min
